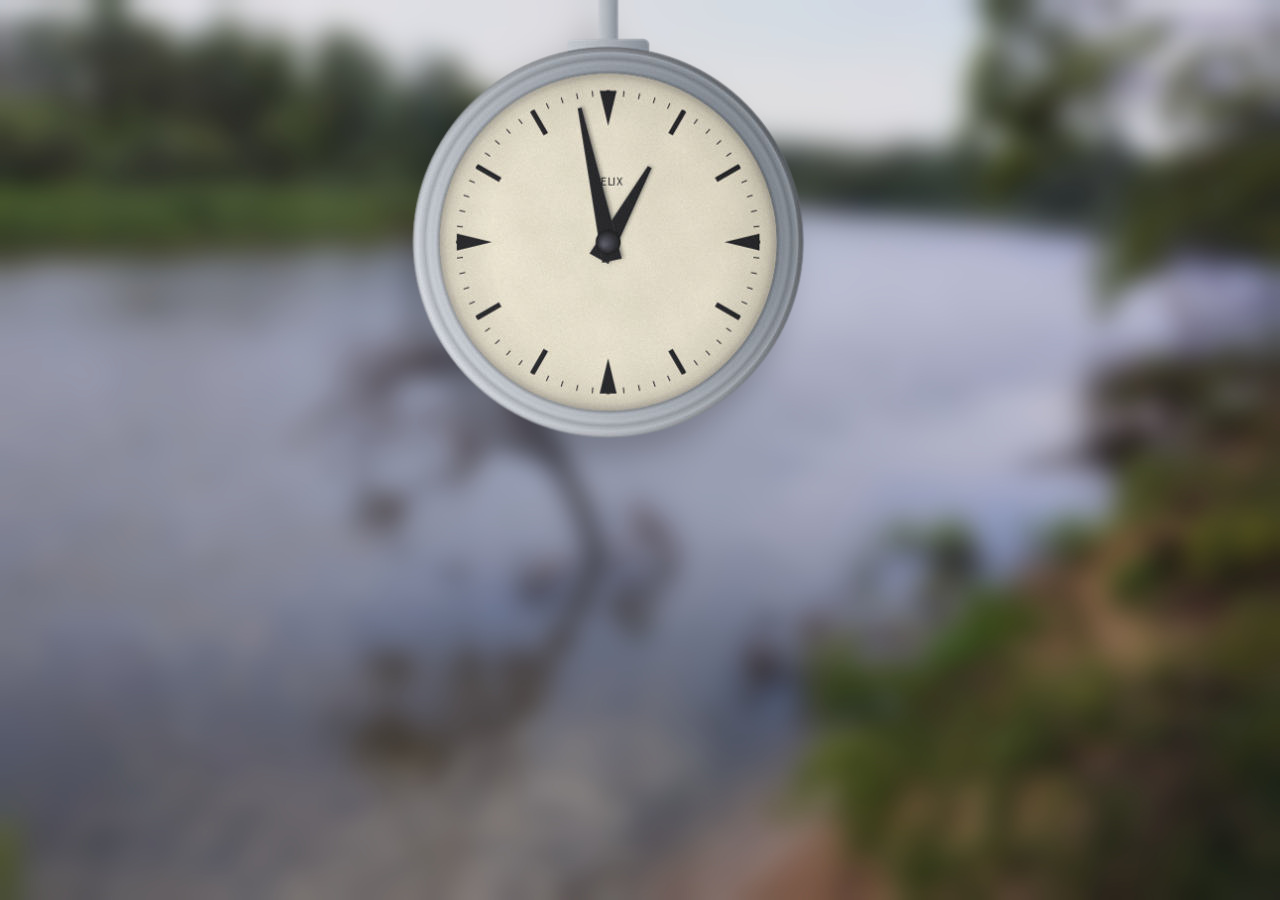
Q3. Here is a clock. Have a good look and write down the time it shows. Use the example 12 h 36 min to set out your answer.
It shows 12 h 58 min
